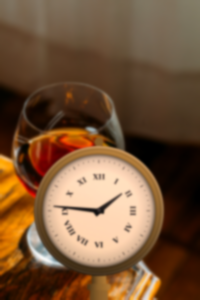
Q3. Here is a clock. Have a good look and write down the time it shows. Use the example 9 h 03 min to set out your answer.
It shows 1 h 46 min
